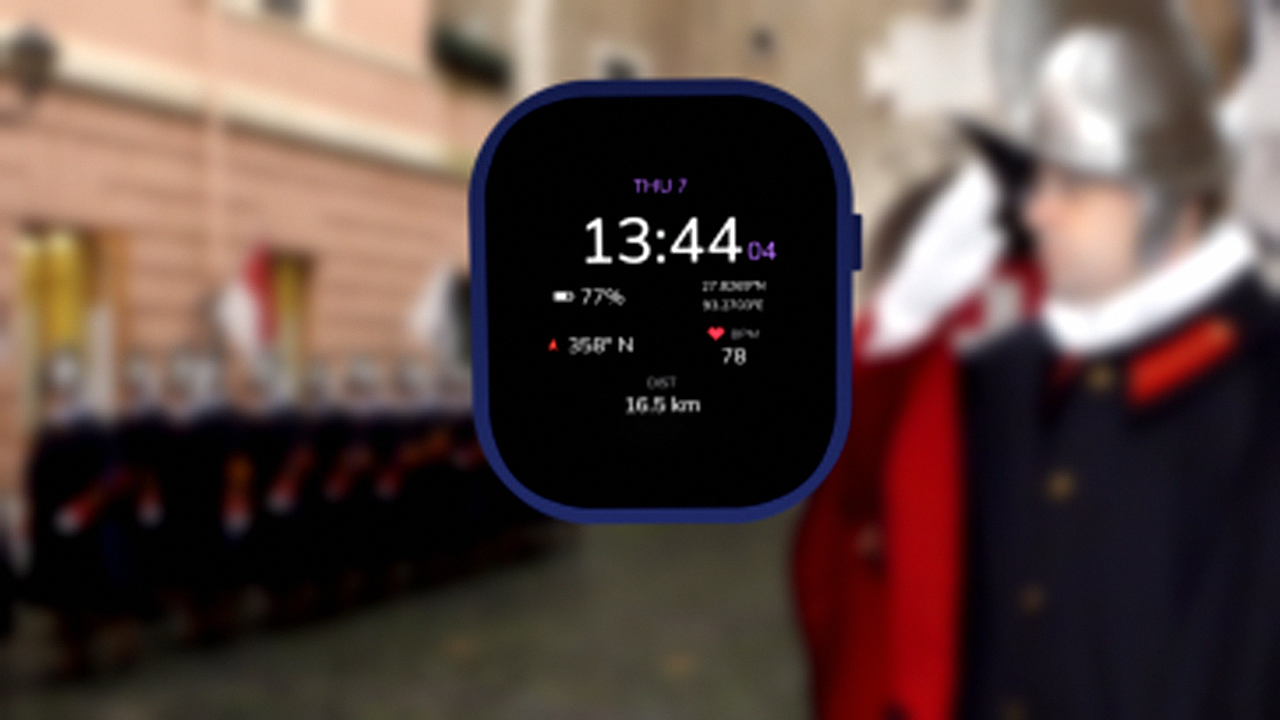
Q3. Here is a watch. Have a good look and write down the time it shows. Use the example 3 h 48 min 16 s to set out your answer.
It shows 13 h 44 min 04 s
